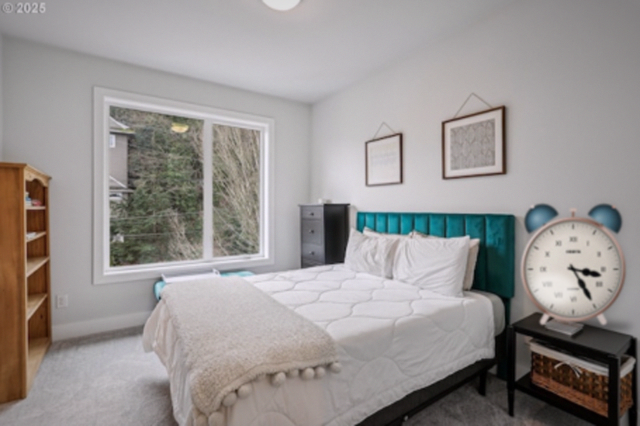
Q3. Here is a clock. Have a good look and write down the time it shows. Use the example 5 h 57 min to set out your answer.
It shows 3 h 25 min
